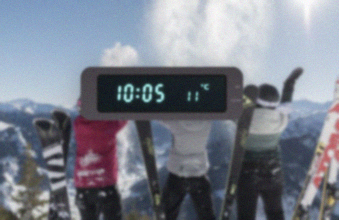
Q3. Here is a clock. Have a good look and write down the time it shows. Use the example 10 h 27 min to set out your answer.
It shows 10 h 05 min
